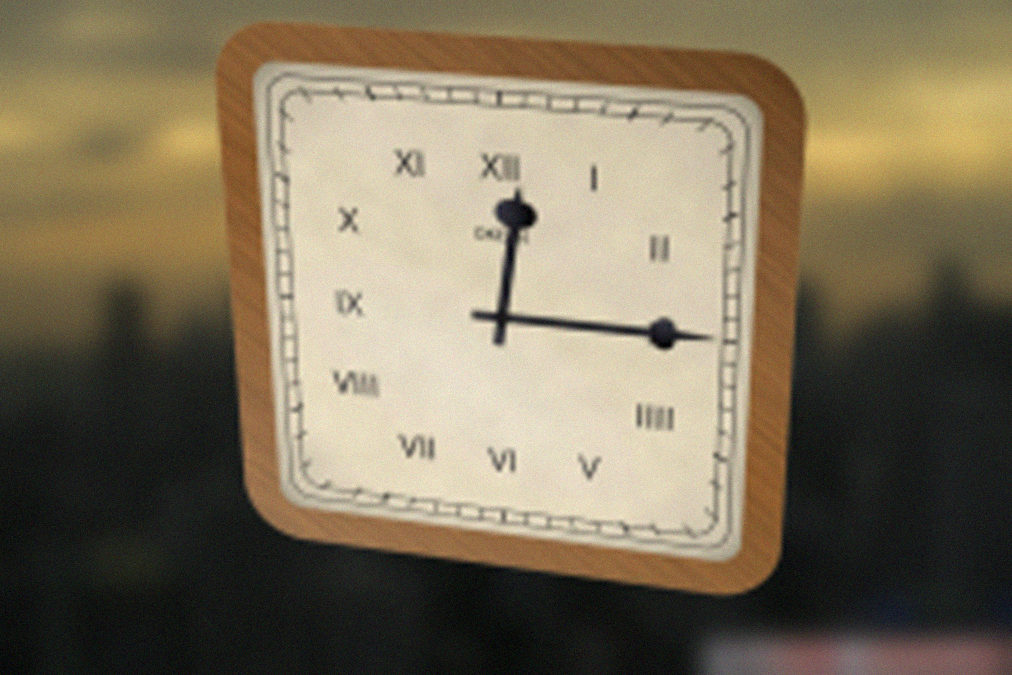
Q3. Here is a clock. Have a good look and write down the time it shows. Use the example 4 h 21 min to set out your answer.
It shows 12 h 15 min
